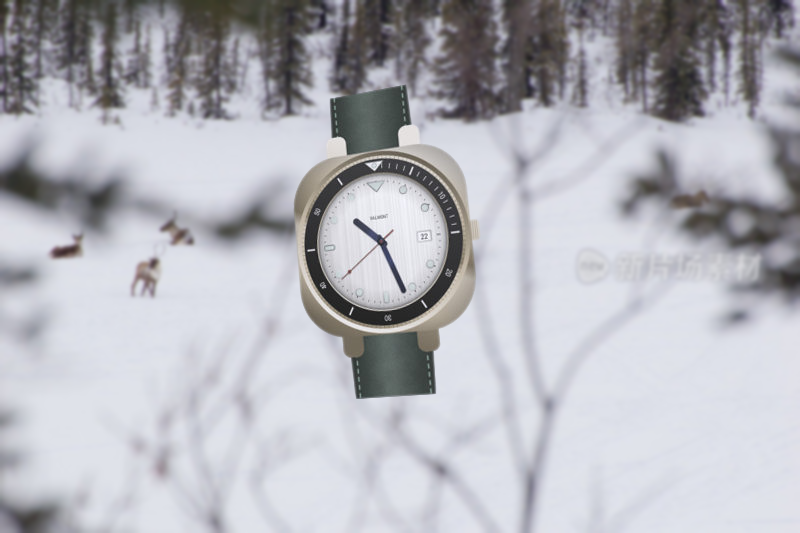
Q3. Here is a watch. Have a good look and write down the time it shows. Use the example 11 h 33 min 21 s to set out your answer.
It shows 10 h 26 min 39 s
